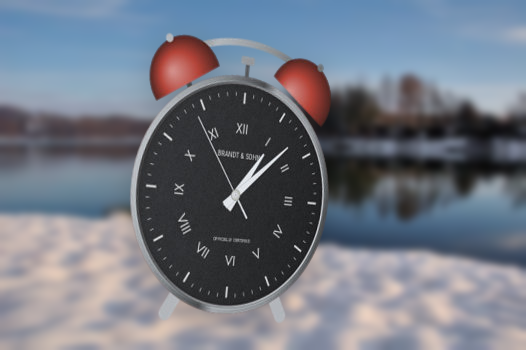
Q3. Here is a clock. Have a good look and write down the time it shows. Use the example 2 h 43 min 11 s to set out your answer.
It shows 1 h 07 min 54 s
